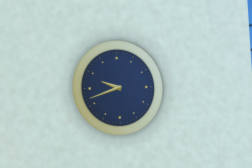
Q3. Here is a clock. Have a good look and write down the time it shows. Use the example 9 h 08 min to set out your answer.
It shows 9 h 42 min
